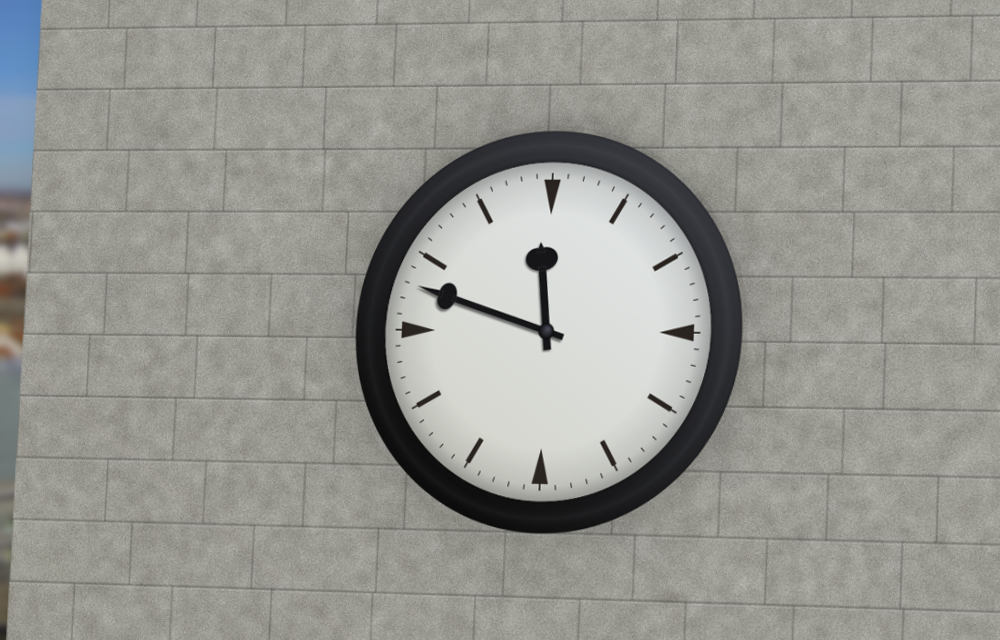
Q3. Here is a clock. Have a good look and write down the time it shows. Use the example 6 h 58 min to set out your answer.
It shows 11 h 48 min
